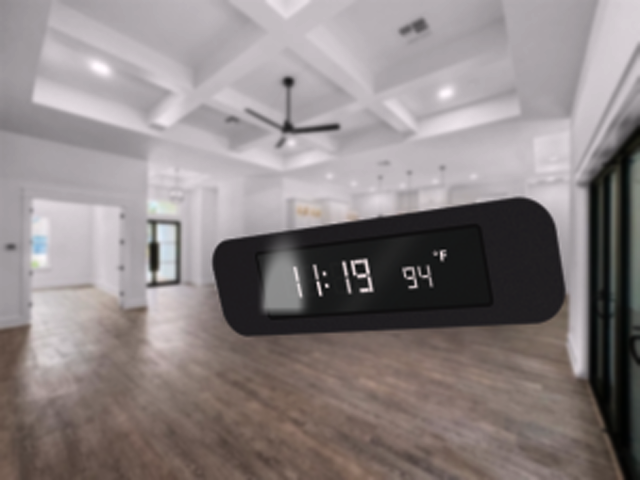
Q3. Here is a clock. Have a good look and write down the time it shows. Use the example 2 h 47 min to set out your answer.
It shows 11 h 19 min
